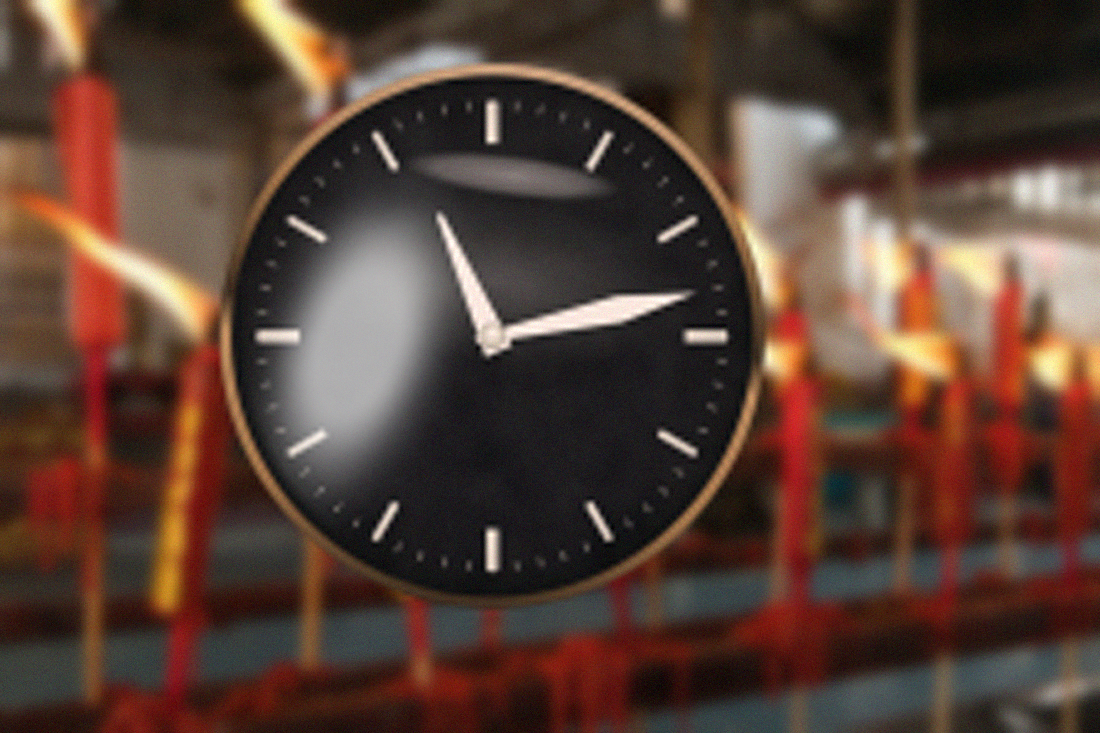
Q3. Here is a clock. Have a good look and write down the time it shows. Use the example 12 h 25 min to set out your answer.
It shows 11 h 13 min
